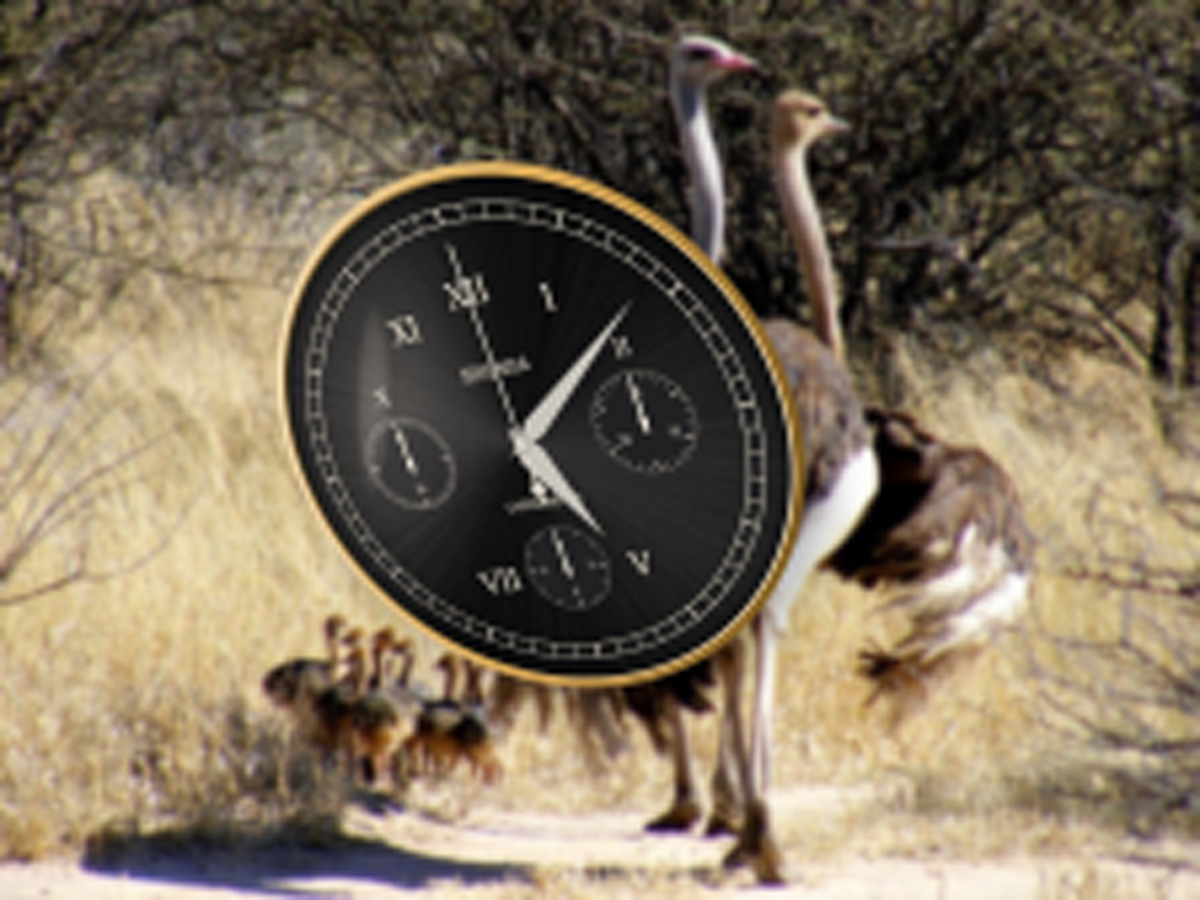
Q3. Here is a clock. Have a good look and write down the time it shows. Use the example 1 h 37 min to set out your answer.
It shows 5 h 09 min
